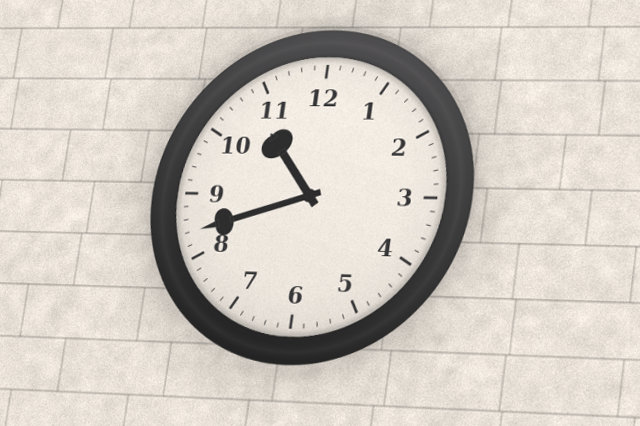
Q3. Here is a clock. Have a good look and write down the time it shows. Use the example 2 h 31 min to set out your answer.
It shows 10 h 42 min
